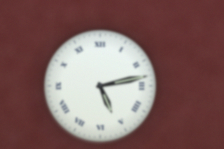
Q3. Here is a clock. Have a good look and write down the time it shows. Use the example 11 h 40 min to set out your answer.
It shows 5 h 13 min
